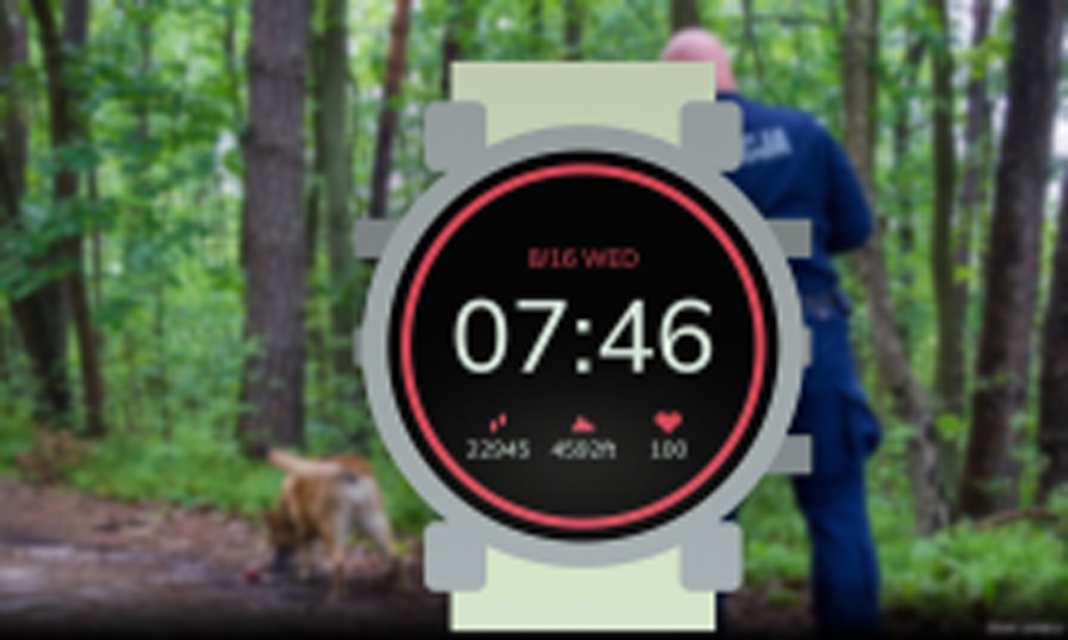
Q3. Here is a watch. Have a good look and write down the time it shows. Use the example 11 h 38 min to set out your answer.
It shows 7 h 46 min
